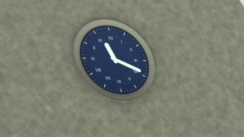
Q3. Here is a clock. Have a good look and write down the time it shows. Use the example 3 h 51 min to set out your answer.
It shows 11 h 19 min
